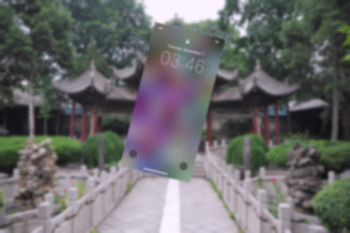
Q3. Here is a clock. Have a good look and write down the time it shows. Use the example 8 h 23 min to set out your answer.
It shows 3 h 46 min
